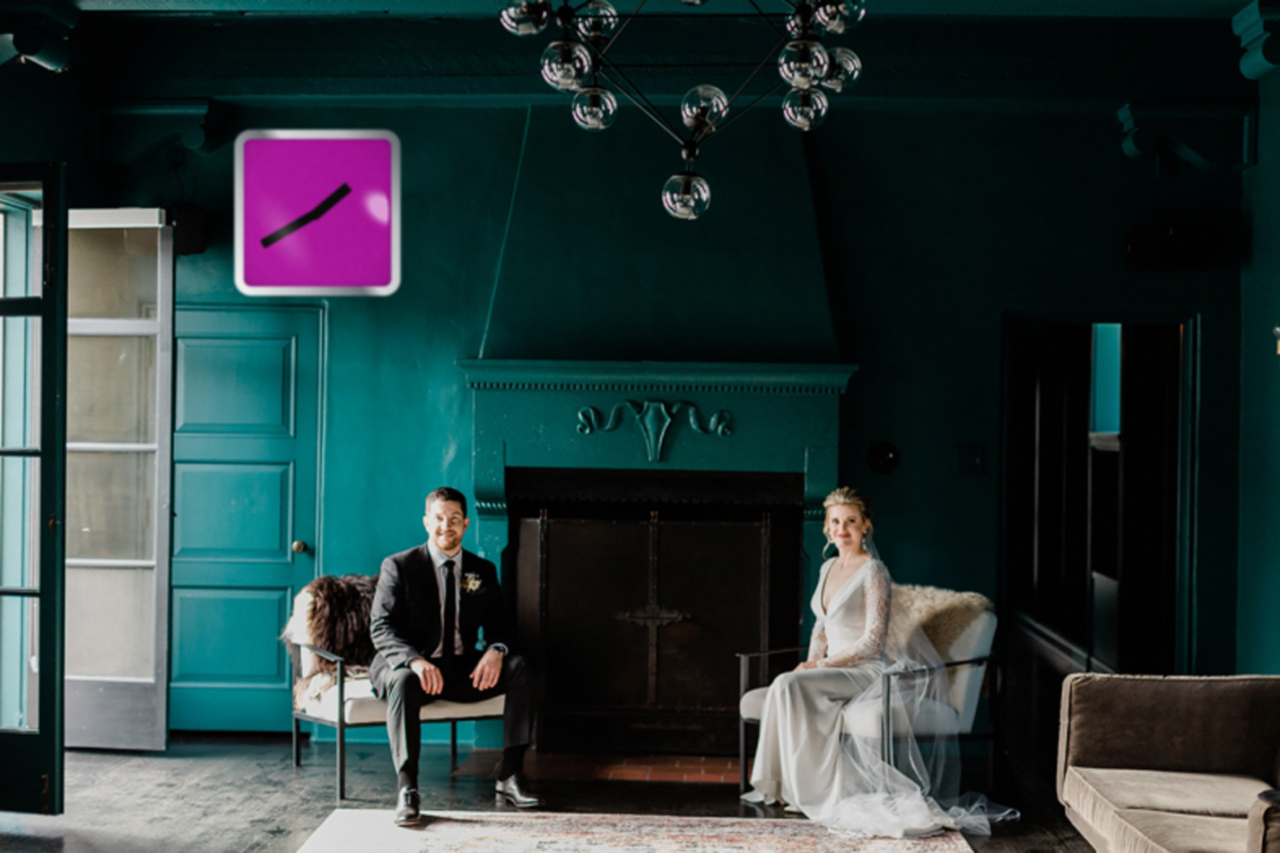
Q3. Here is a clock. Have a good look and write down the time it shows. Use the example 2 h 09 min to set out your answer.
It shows 1 h 40 min
